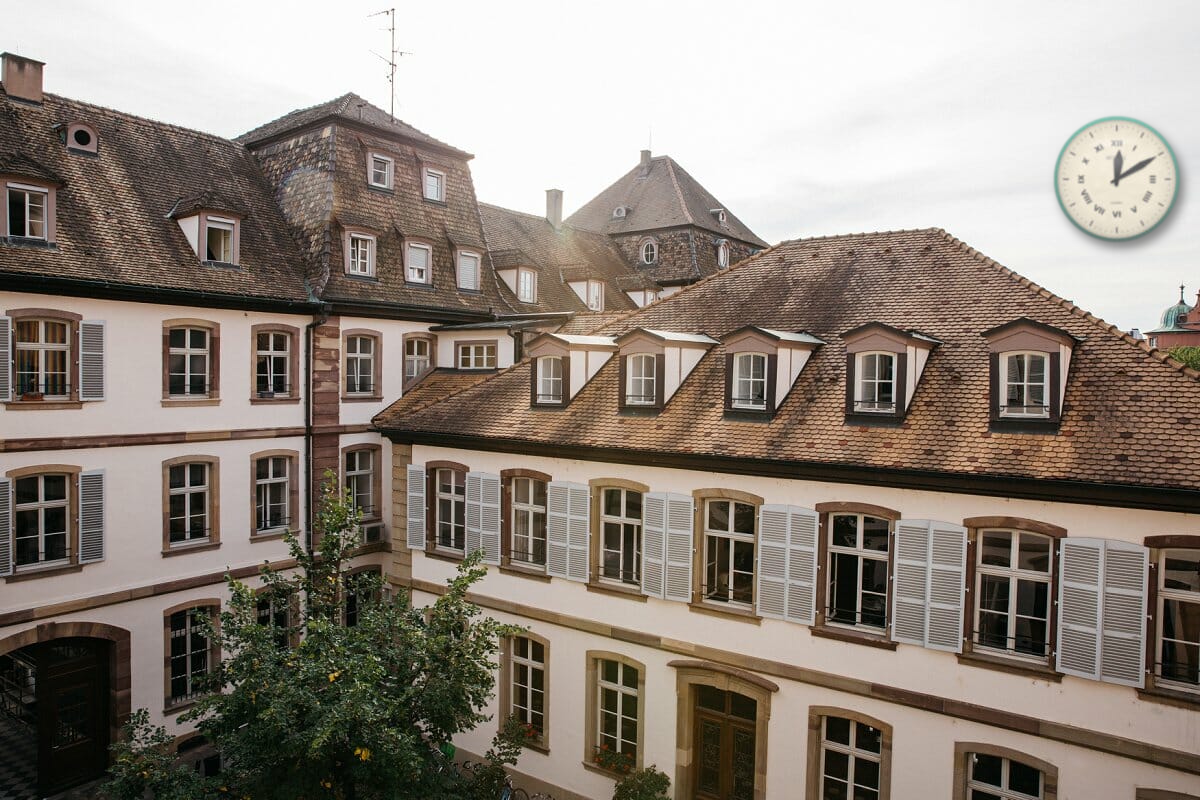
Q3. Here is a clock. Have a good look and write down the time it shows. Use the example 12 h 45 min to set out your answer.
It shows 12 h 10 min
